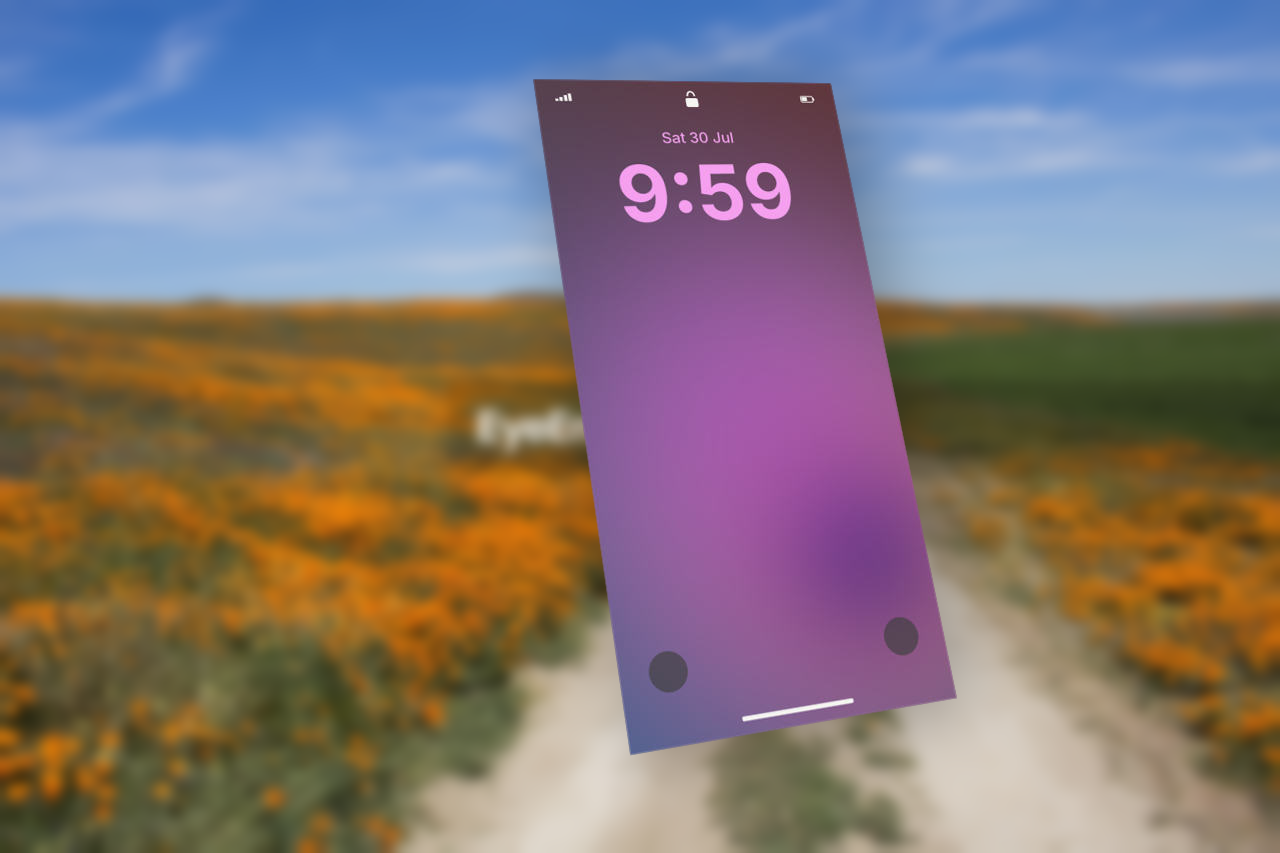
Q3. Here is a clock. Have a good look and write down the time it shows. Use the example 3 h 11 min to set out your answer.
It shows 9 h 59 min
